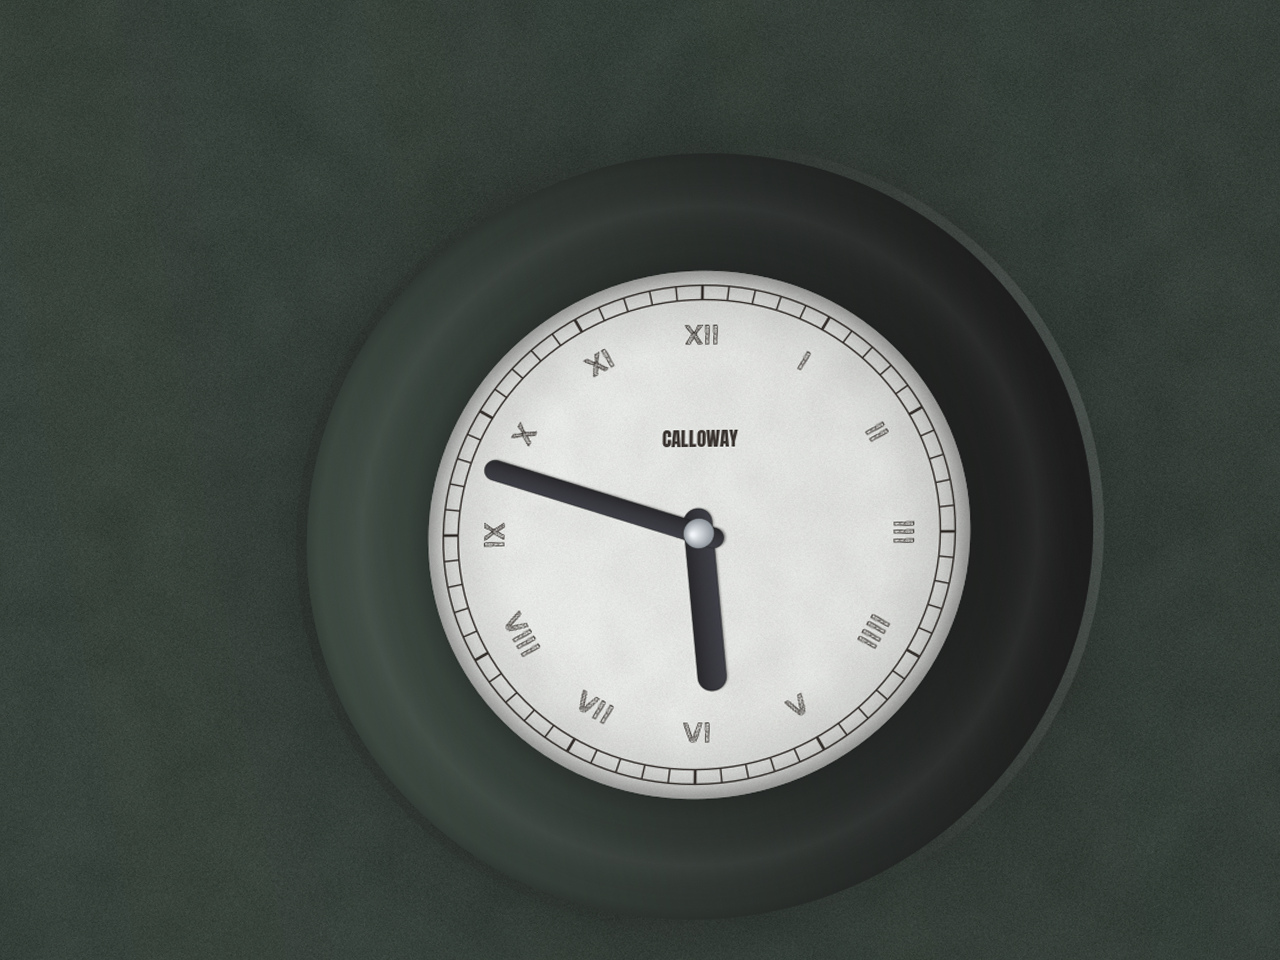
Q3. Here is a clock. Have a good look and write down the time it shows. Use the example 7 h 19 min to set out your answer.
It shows 5 h 48 min
